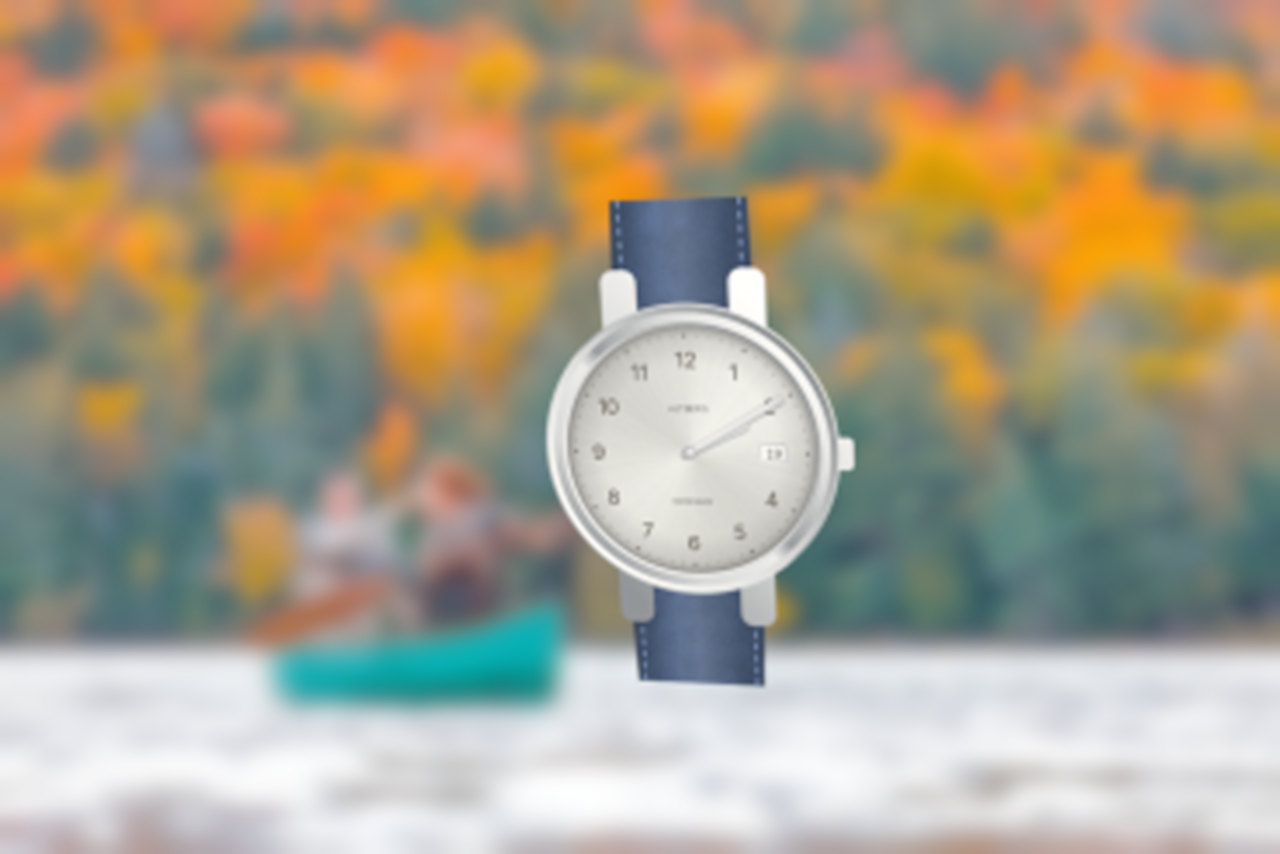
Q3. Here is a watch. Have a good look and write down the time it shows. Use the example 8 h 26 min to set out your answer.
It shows 2 h 10 min
